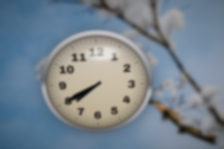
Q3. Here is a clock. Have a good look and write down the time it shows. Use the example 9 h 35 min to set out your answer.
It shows 7 h 40 min
